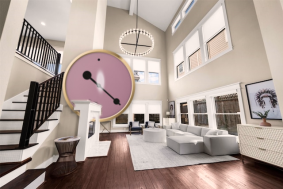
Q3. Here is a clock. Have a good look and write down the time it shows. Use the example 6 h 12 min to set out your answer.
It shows 10 h 22 min
